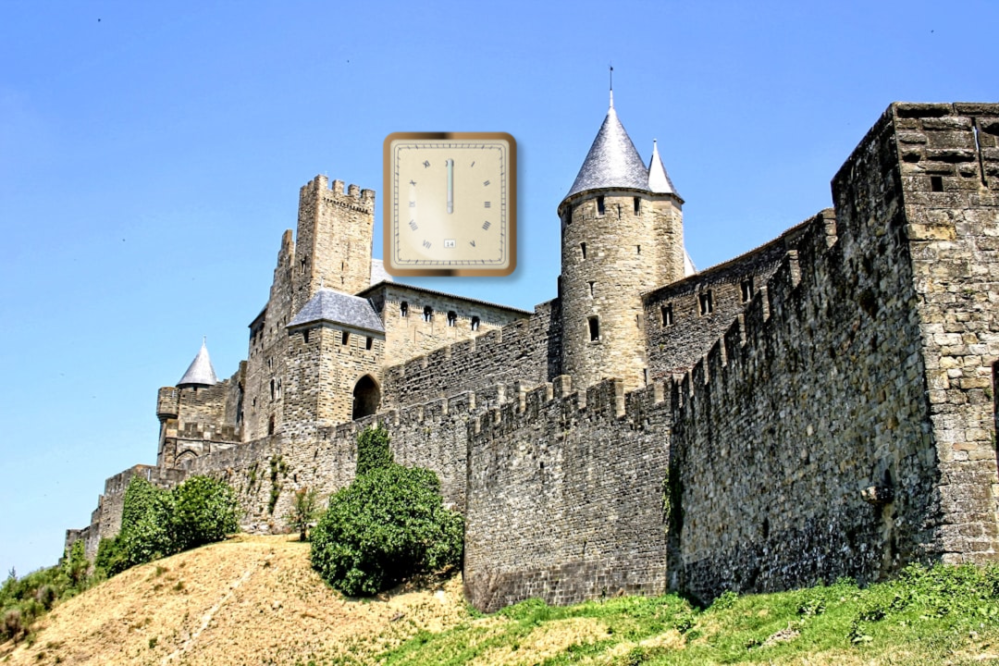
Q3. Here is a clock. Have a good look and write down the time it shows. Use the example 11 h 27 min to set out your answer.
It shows 12 h 00 min
